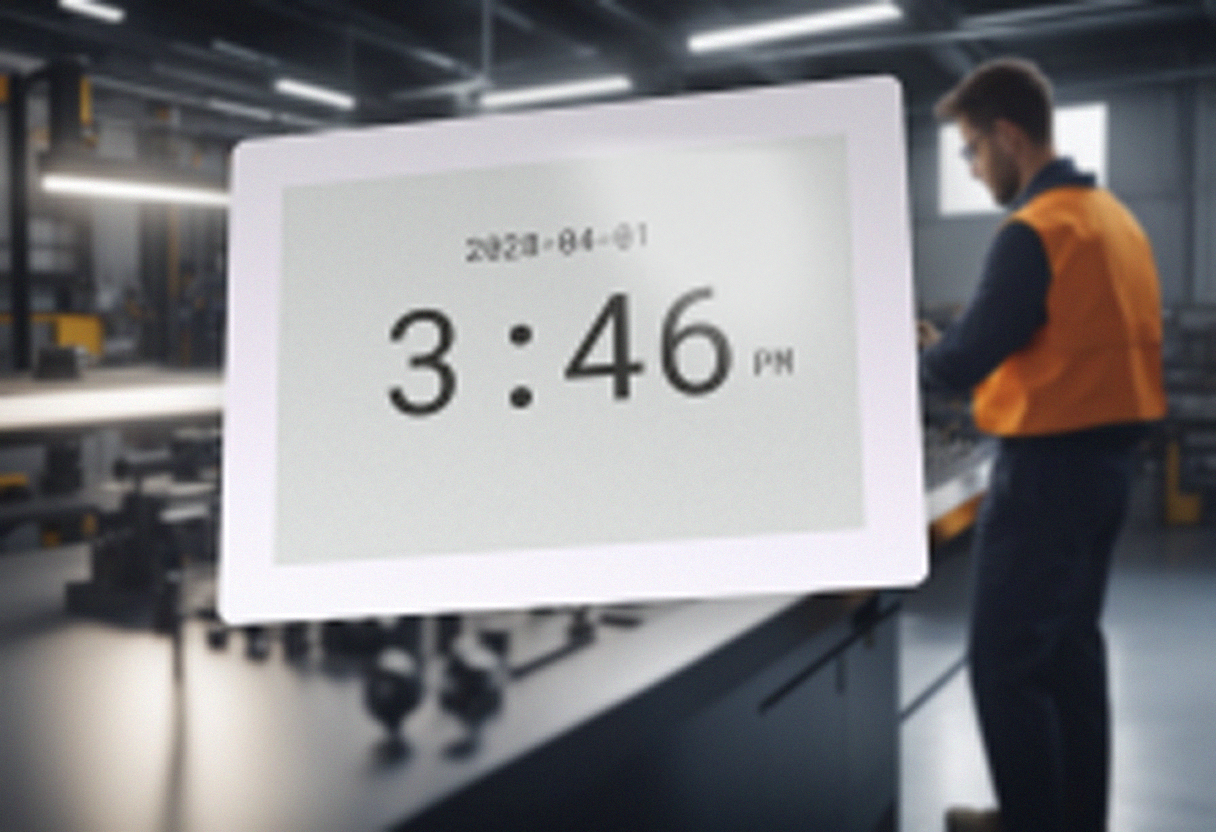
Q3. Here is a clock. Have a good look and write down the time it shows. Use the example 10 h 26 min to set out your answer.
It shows 3 h 46 min
